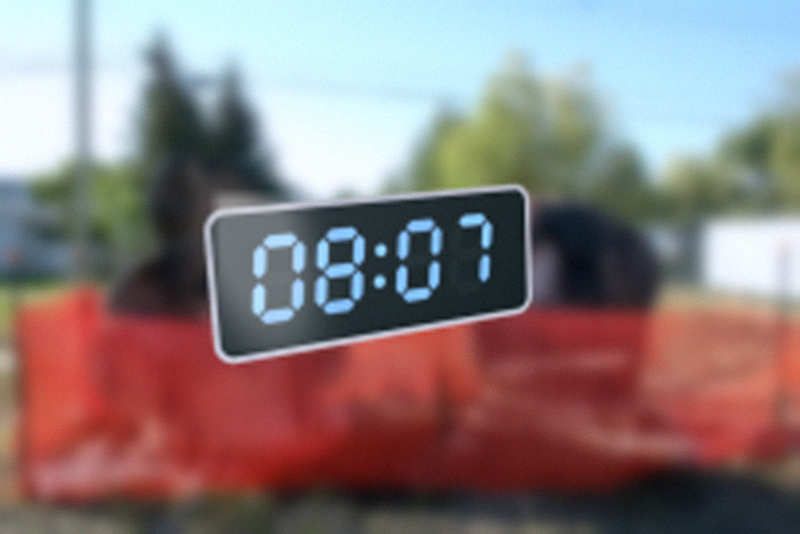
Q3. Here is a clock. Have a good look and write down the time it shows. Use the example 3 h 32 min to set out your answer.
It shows 8 h 07 min
